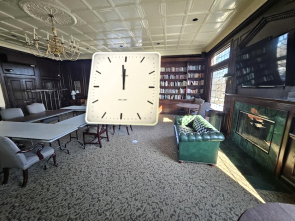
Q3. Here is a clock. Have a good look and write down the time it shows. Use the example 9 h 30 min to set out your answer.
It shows 11 h 59 min
